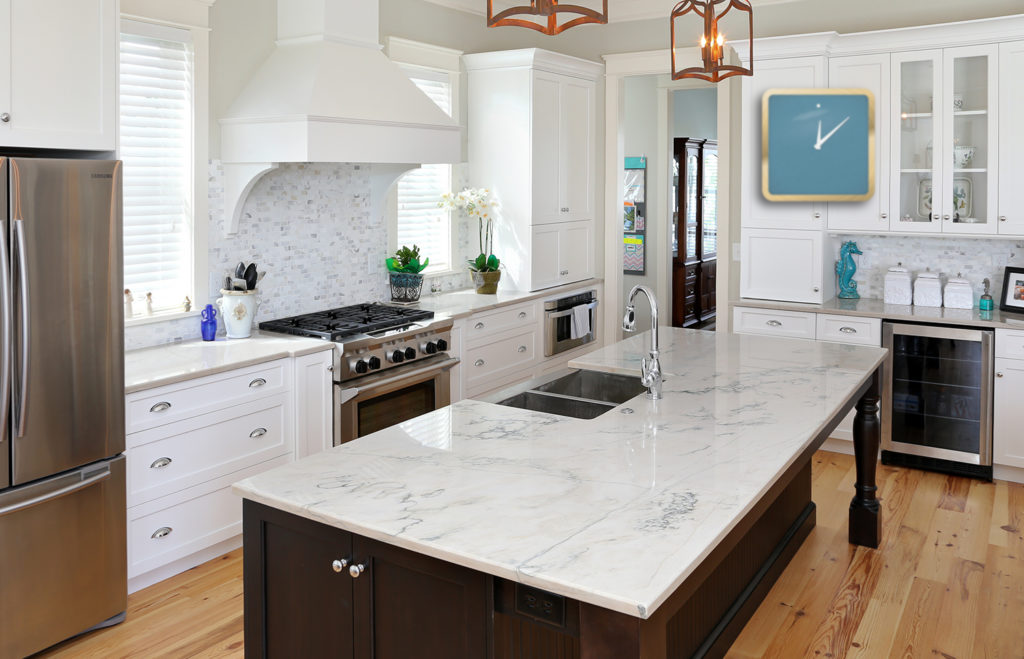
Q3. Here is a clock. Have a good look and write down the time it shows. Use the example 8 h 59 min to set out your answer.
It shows 12 h 08 min
